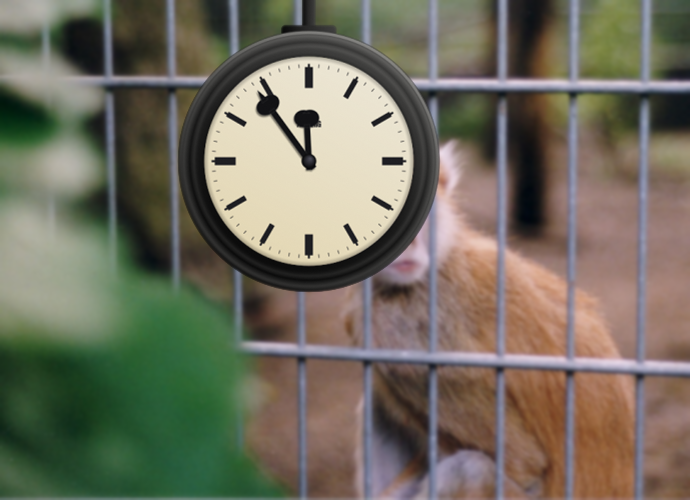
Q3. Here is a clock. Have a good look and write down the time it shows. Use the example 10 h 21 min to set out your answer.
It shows 11 h 54 min
